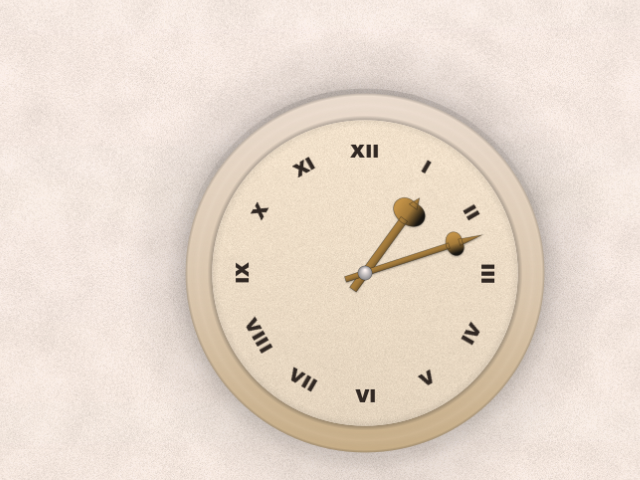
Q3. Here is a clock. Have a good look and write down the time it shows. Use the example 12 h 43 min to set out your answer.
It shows 1 h 12 min
